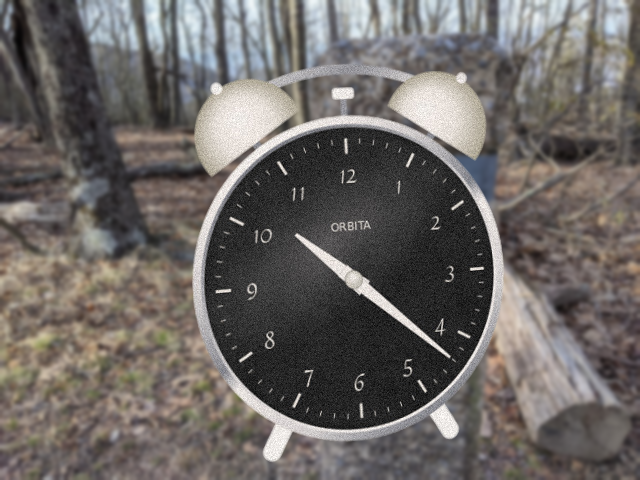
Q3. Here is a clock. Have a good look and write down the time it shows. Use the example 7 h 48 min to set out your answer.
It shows 10 h 22 min
